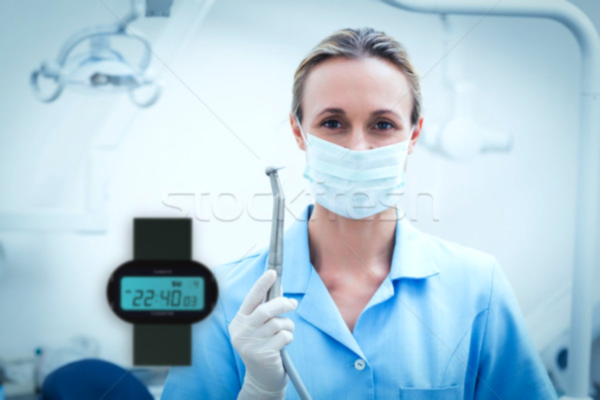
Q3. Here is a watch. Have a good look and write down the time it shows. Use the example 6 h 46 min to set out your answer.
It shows 22 h 40 min
